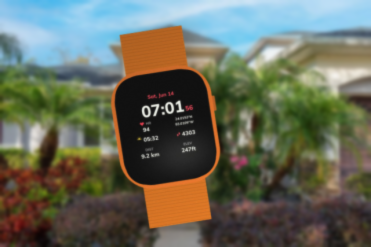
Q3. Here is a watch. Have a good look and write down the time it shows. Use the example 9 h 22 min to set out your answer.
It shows 7 h 01 min
